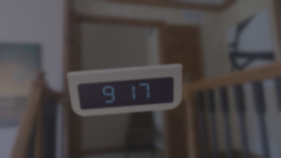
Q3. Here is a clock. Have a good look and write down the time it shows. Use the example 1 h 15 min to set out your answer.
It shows 9 h 17 min
